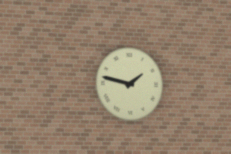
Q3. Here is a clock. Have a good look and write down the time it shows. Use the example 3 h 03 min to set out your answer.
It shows 1 h 47 min
